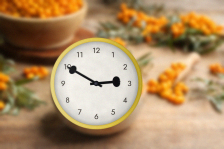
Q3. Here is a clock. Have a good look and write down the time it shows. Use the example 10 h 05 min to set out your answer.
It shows 2 h 50 min
